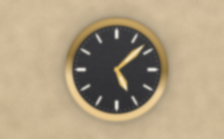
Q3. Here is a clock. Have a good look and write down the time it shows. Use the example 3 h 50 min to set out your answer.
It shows 5 h 08 min
